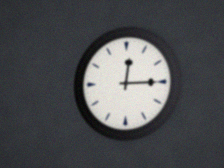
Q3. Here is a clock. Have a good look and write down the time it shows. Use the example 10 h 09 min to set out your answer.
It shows 12 h 15 min
